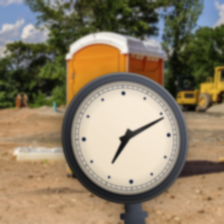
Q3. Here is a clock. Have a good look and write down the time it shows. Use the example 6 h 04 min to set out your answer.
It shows 7 h 11 min
